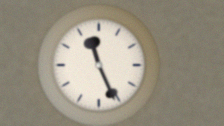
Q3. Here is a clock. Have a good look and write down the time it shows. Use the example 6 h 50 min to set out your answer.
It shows 11 h 26 min
